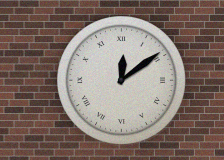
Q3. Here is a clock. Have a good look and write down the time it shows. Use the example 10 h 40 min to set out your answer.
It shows 12 h 09 min
